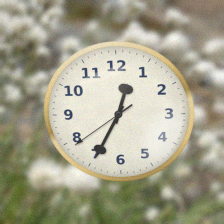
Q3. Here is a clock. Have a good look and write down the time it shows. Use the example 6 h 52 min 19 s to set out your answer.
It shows 12 h 34 min 39 s
